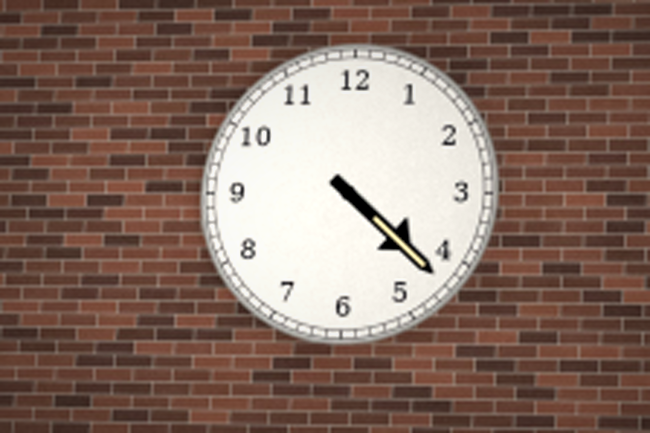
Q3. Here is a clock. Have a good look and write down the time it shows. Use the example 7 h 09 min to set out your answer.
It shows 4 h 22 min
